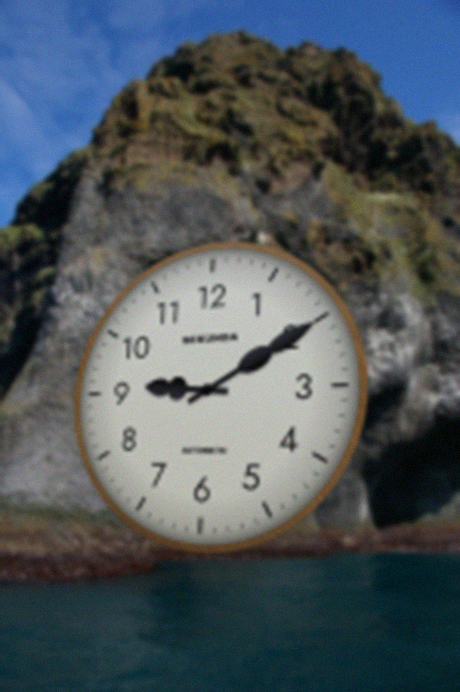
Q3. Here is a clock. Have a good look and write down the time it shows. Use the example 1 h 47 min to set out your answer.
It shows 9 h 10 min
